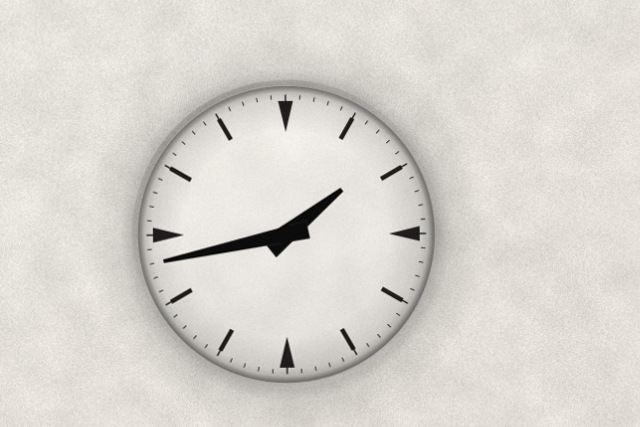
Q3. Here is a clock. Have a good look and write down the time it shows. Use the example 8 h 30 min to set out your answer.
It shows 1 h 43 min
